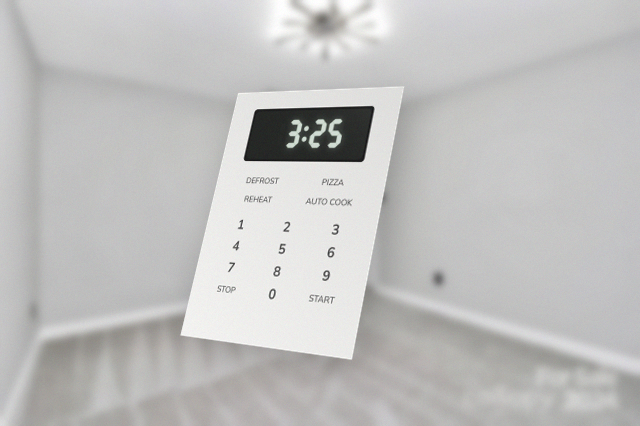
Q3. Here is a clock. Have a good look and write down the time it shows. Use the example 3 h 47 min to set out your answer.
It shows 3 h 25 min
